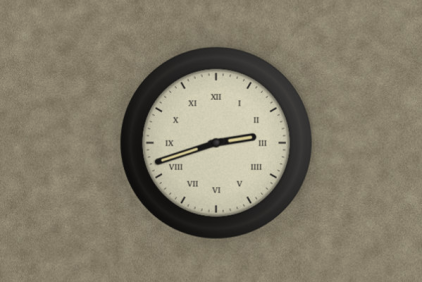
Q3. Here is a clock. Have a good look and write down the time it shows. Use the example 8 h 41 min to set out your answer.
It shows 2 h 42 min
